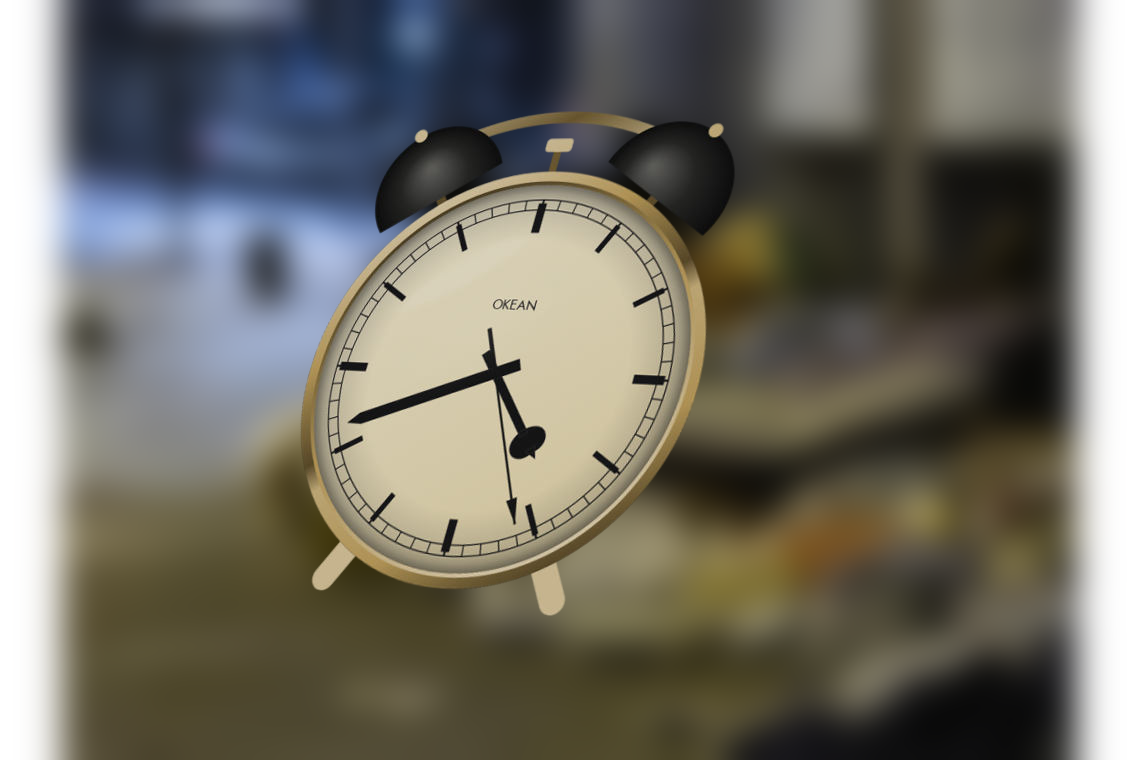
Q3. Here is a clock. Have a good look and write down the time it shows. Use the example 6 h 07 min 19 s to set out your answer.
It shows 4 h 41 min 26 s
